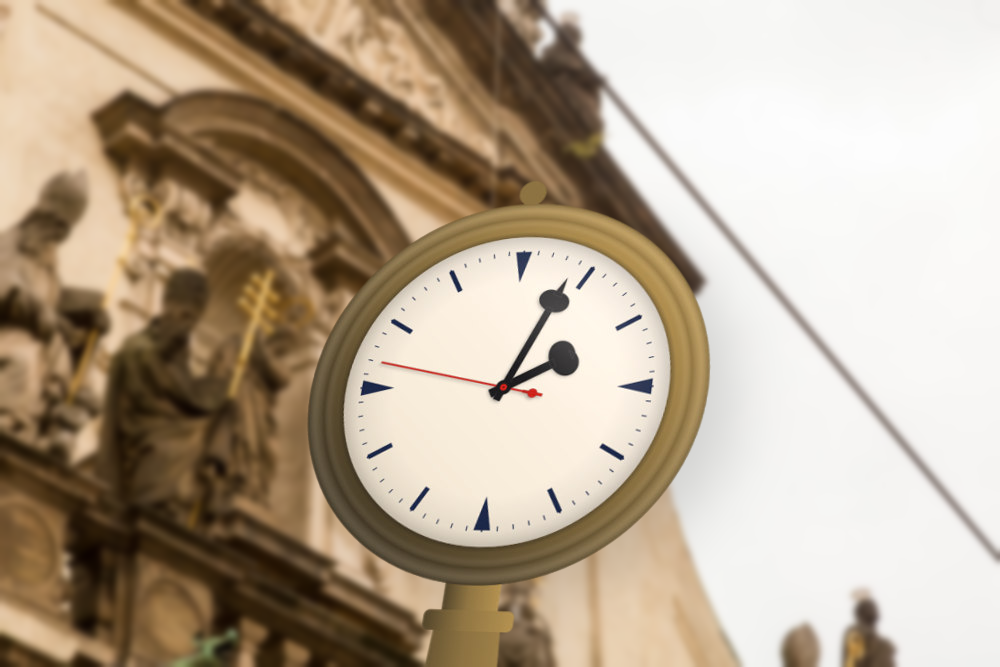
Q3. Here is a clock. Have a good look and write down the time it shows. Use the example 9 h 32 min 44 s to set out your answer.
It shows 2 h 03 min 47 s
